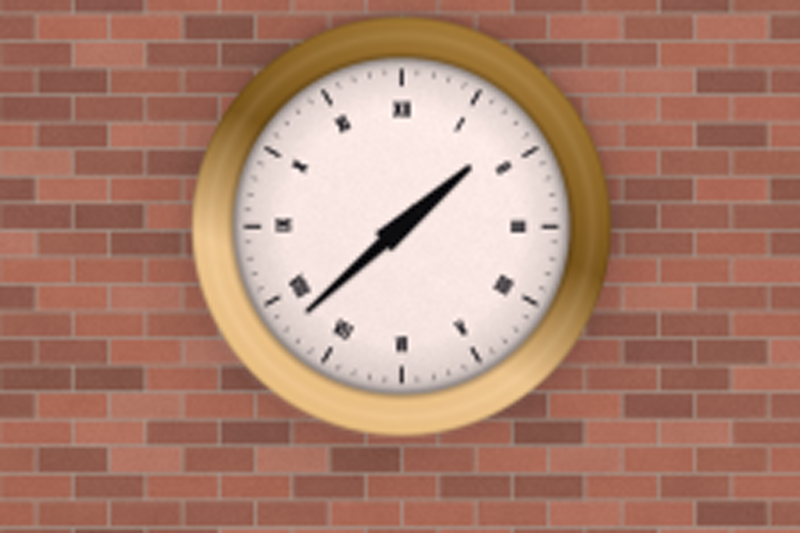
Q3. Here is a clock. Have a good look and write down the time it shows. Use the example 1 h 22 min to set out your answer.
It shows 1 h 38 min
